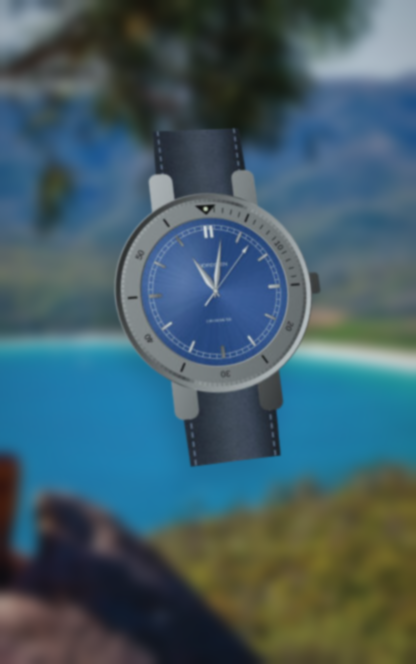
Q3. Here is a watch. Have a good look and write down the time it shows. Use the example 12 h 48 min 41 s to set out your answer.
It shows 11 h 02 min 07 s
